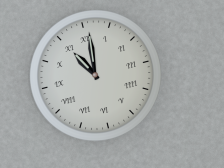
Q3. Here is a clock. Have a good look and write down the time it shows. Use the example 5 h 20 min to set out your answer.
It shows 11 h 01 min
